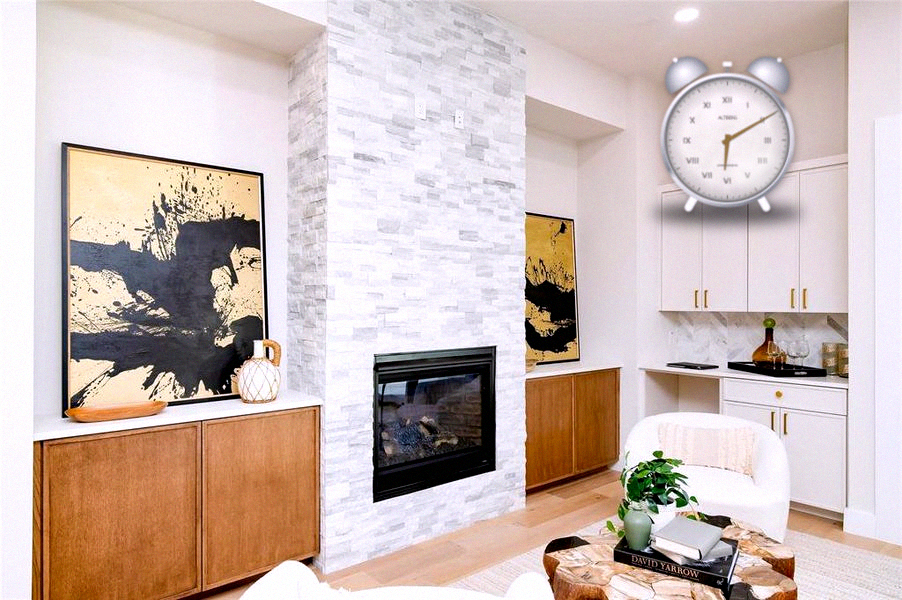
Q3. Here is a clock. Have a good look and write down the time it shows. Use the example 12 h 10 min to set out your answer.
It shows 6 h 10 min
